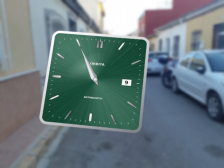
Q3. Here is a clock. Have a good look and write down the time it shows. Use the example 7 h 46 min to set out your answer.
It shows 10 h 55 min
